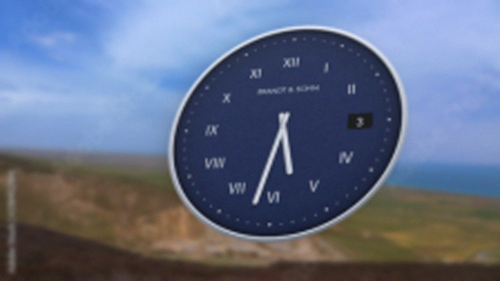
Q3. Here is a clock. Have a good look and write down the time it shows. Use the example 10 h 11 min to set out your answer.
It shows 5 h 32 min
